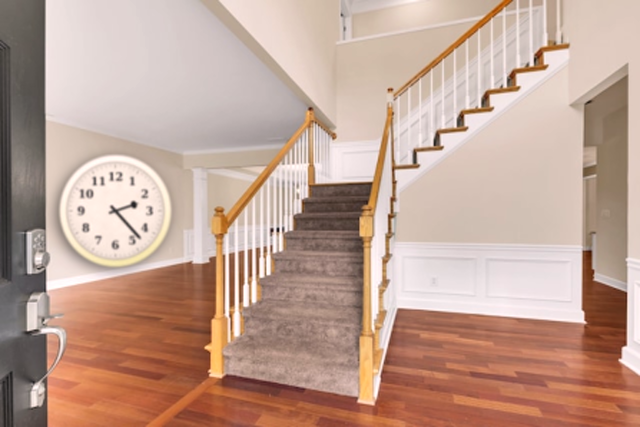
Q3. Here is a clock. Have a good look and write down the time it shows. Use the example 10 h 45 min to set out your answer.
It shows 2 h 23 min
